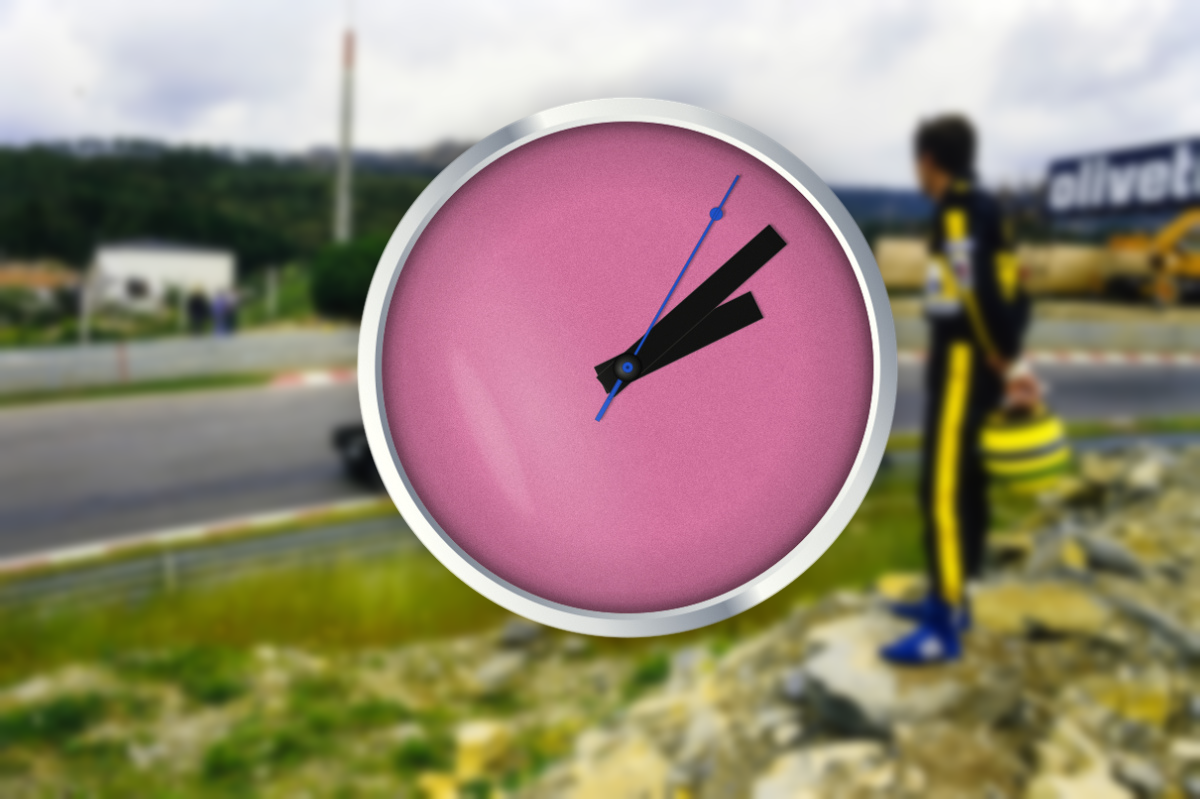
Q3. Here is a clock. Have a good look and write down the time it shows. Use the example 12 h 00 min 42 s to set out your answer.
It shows 2 h 08 min 05 s
